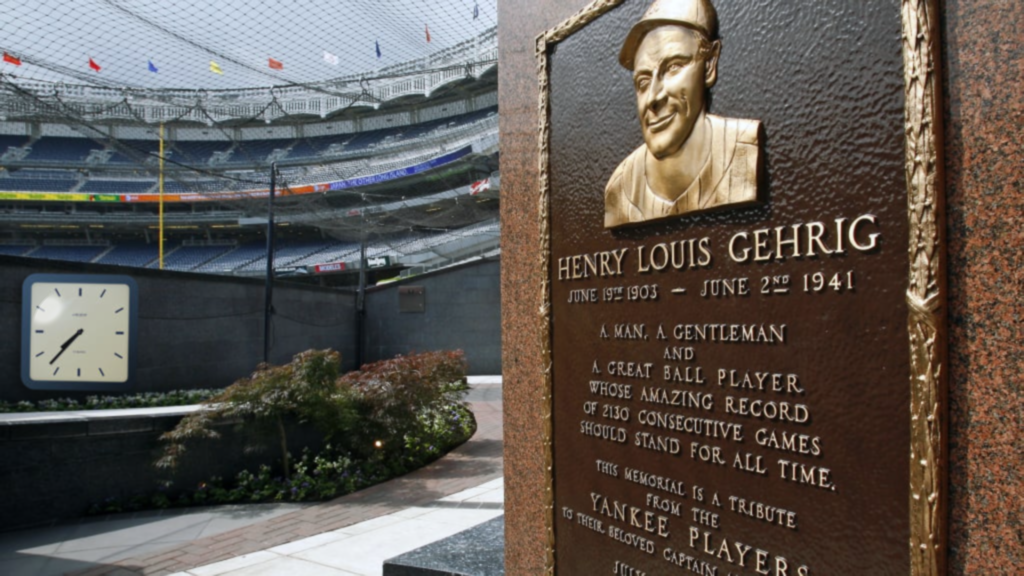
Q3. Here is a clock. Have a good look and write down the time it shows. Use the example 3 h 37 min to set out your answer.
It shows 7 h 37 min
